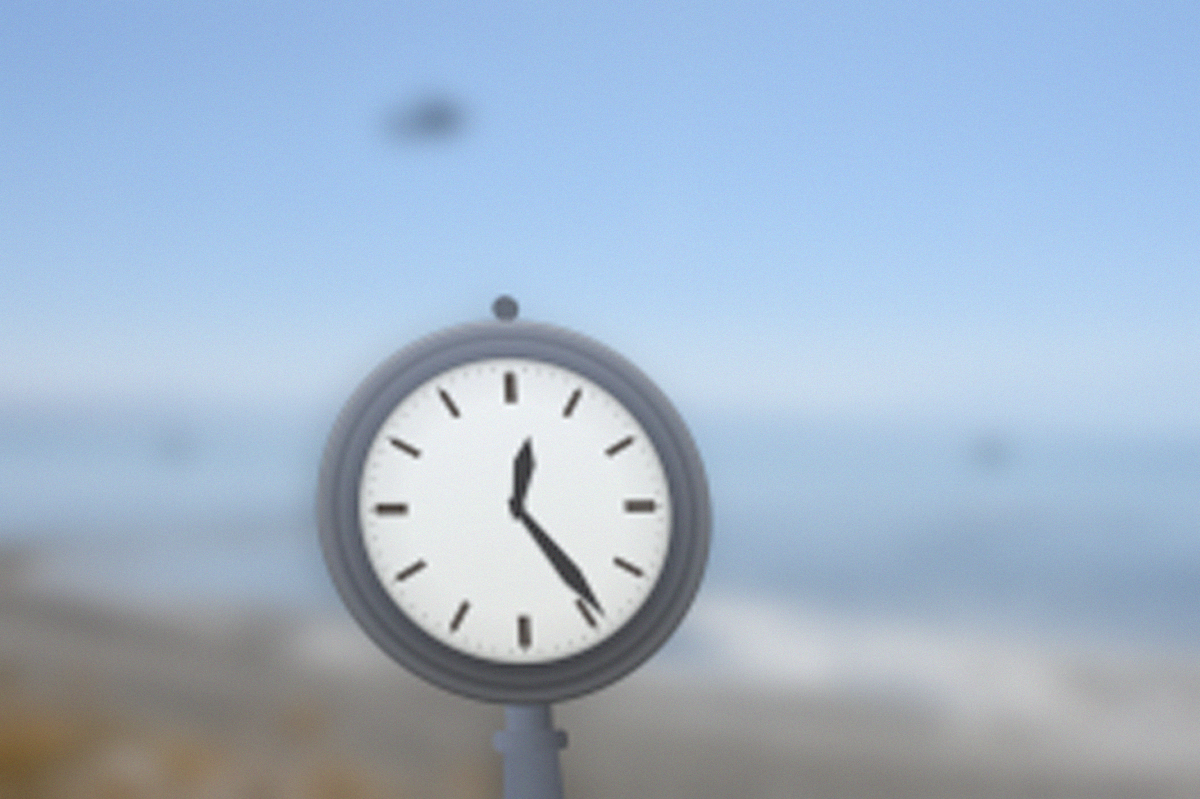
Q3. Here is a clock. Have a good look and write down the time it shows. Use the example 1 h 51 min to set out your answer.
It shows 12 h 24 min
